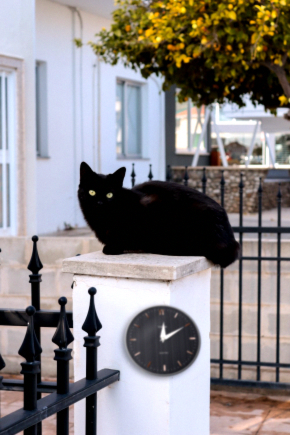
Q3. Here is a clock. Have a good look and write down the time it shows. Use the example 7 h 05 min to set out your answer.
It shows 12 h 10 min
